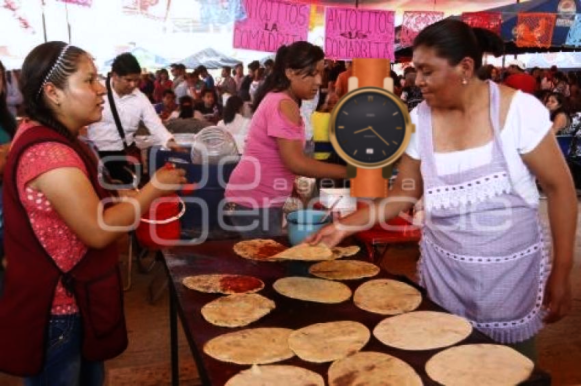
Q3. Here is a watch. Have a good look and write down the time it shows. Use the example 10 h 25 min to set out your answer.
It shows 8 h 22 min
